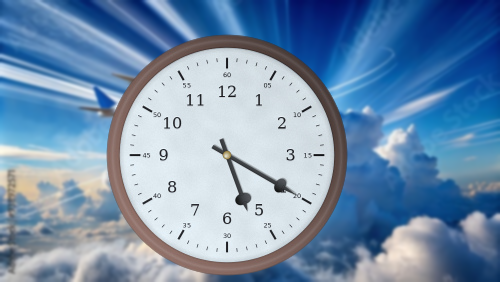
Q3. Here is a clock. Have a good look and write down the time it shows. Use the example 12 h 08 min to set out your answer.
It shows 5 h 20 min
